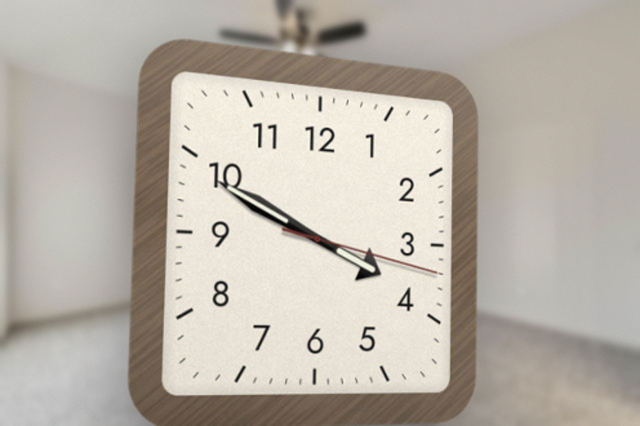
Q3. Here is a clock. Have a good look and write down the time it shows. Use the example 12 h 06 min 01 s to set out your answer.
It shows 3 h 49 min 17 s
